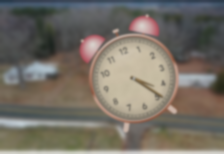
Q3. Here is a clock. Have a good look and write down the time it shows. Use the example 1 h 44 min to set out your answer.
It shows 4 h 24 min
